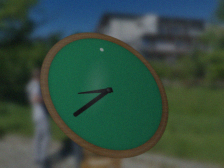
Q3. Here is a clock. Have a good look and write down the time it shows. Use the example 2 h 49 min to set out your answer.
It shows 8 h 39 min
